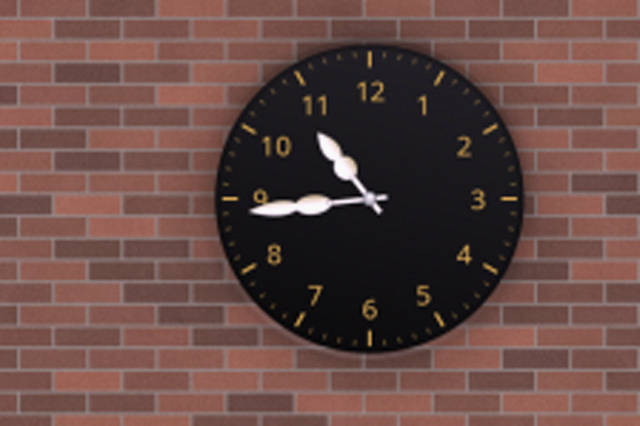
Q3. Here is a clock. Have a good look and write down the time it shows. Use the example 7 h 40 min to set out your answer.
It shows 10 h 44 min
